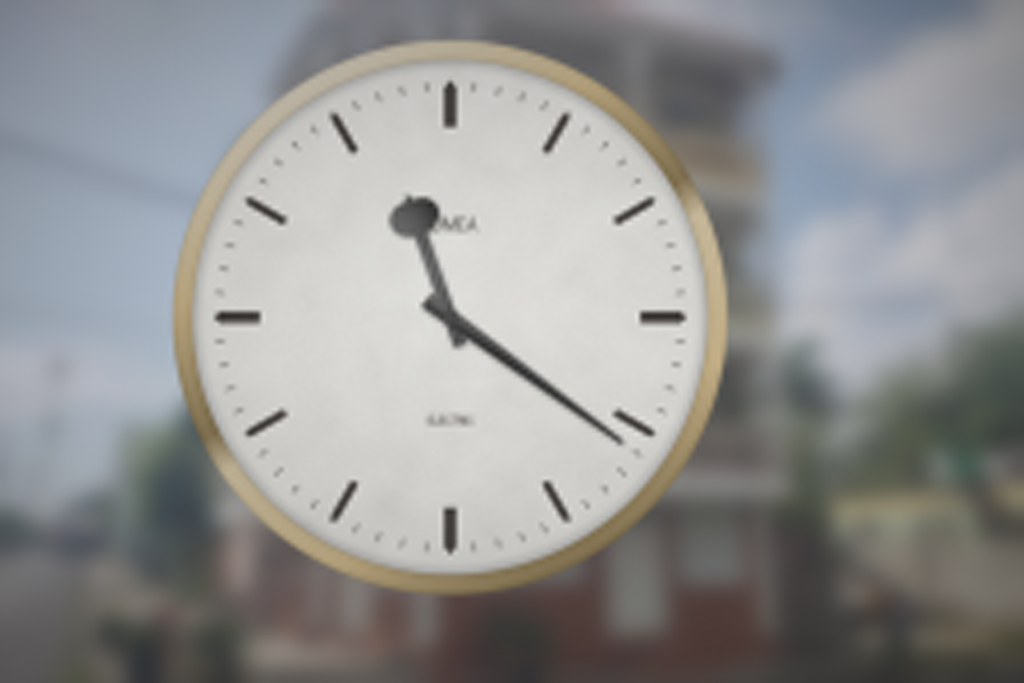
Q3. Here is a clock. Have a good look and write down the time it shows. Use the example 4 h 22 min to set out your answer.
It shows 11 h 21 min
